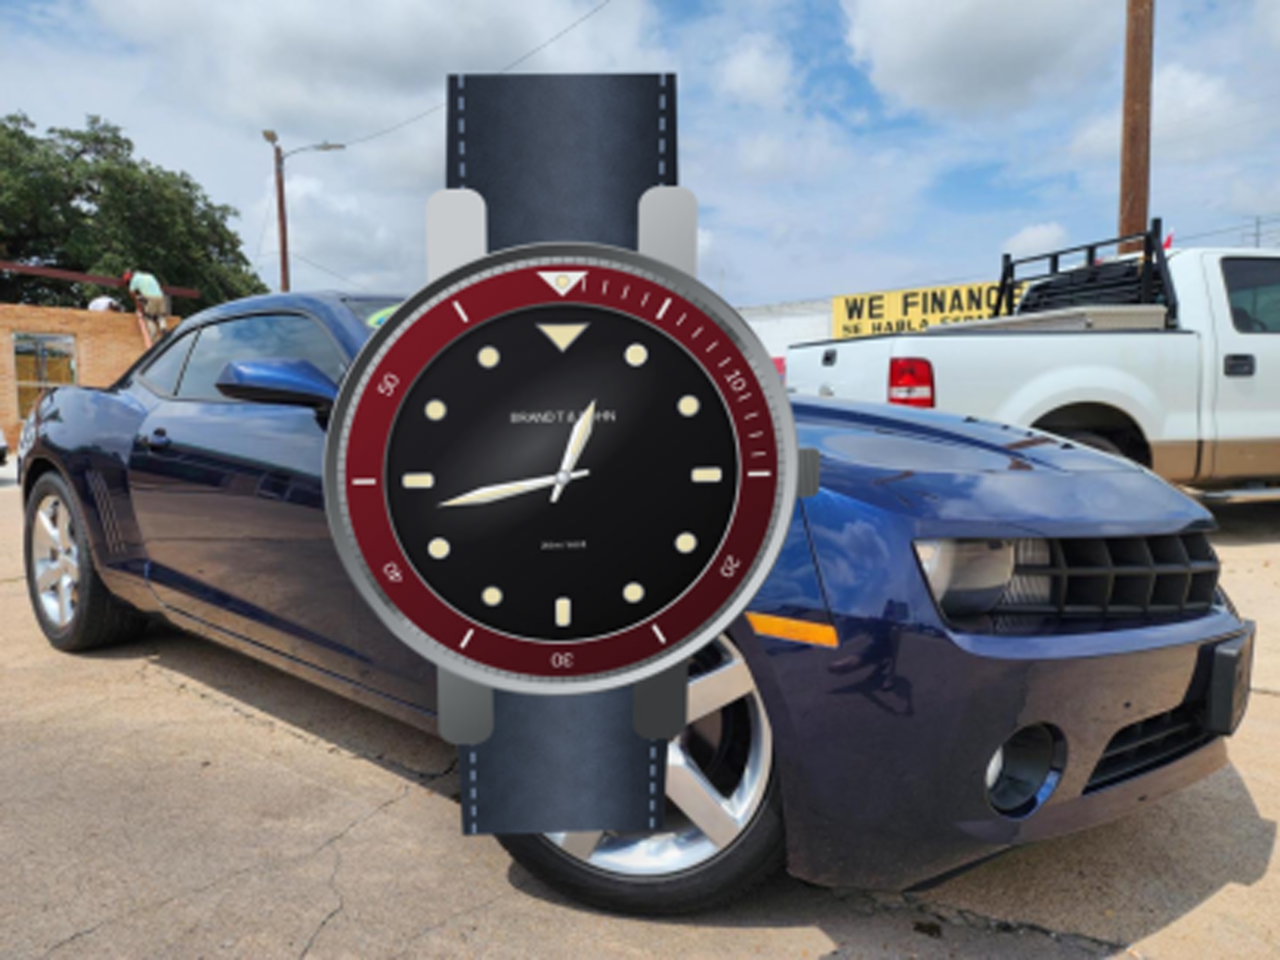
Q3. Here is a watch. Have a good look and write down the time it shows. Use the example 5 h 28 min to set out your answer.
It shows 12 h 43 min
